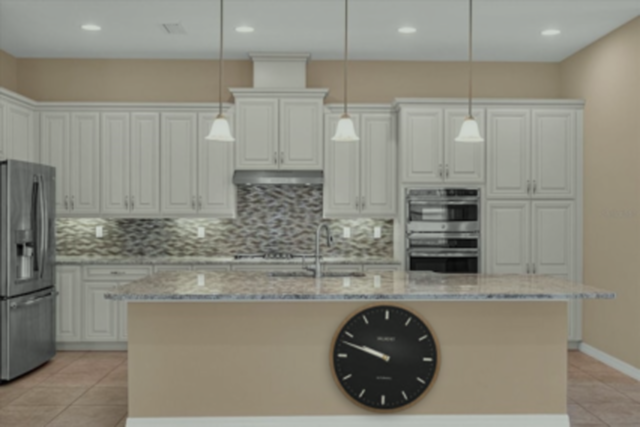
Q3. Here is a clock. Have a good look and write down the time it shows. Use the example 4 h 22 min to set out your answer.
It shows 9 h 48 min
